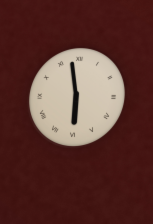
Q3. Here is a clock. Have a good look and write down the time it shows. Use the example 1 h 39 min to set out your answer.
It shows 5 h 58 min
